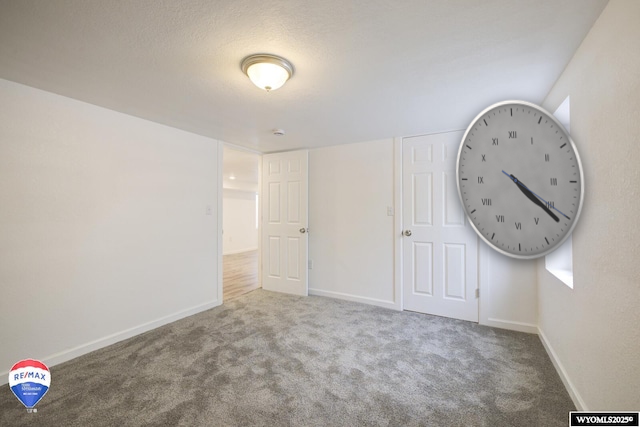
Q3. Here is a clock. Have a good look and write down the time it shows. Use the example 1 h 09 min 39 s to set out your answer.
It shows 4 h 21 min 20 s
